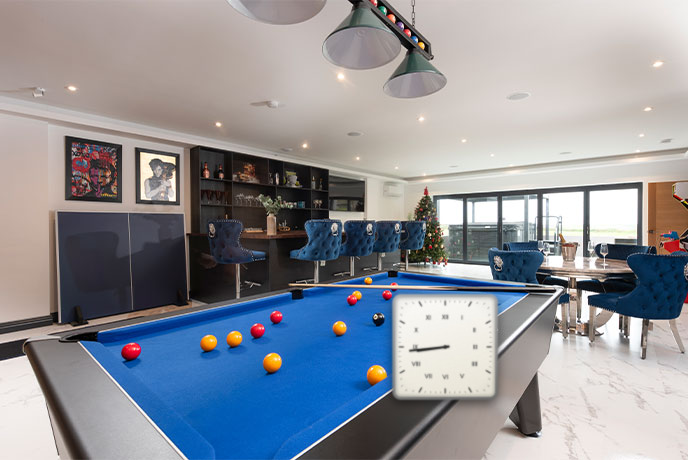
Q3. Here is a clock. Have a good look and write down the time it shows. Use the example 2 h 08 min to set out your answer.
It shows 8 h 44 min
